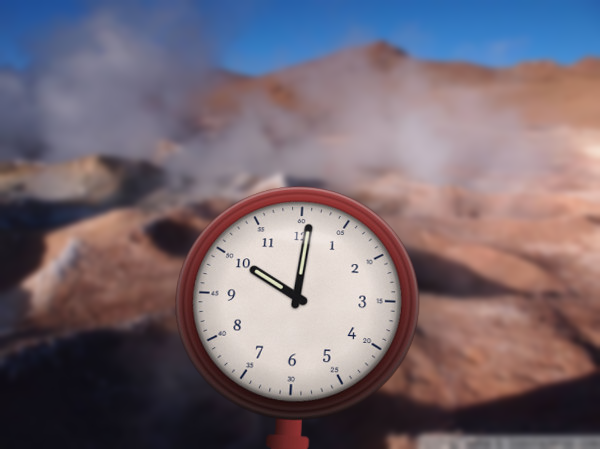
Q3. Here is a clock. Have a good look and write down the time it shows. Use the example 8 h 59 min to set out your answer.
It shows 10 h 01 min
